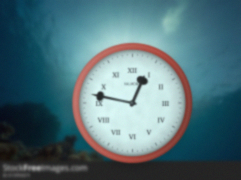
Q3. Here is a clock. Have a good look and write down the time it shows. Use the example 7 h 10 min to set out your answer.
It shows 12 h 47 min
